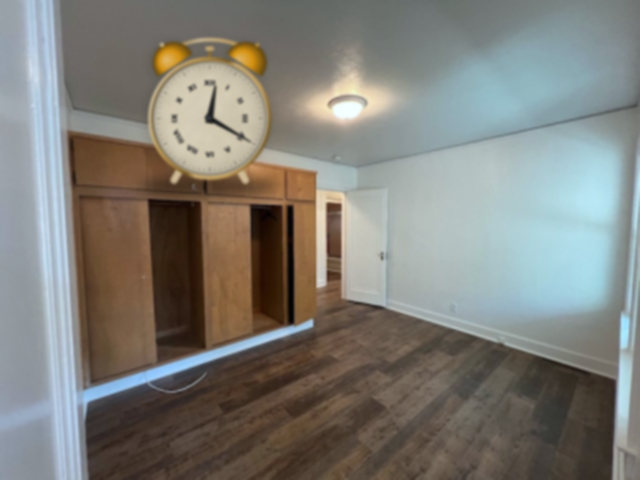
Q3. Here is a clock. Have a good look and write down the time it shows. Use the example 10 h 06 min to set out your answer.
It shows 12 h 20 min
